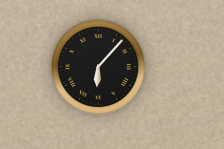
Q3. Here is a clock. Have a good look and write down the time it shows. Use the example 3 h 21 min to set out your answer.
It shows 6 h 07 min
